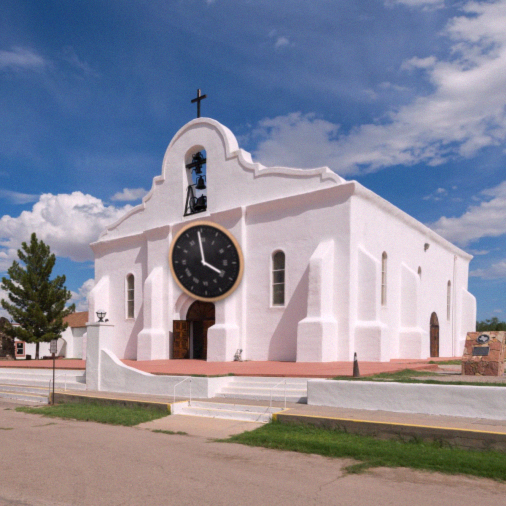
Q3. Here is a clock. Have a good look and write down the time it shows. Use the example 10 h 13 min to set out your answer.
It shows 3 h 59 min
